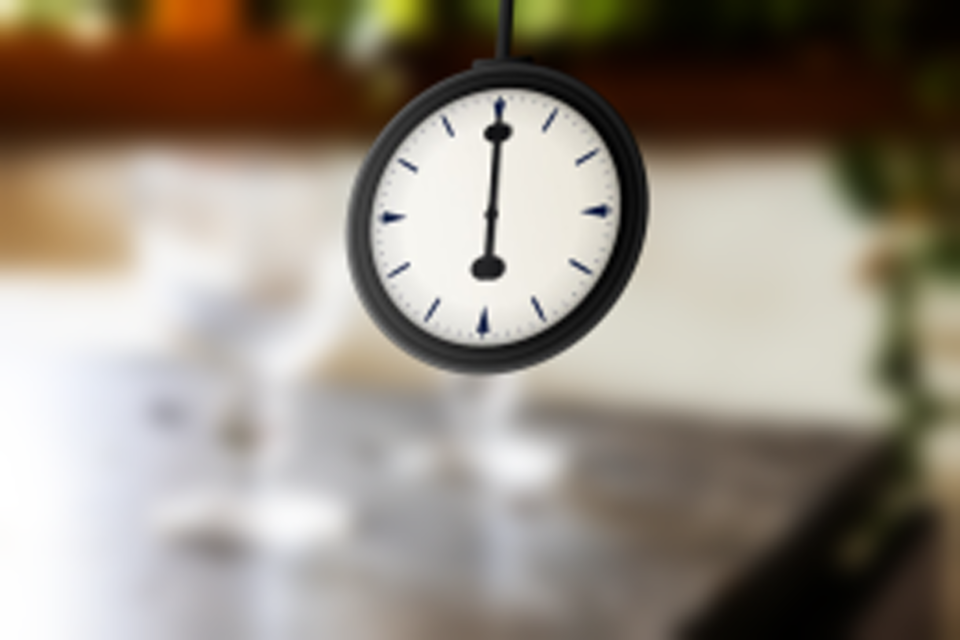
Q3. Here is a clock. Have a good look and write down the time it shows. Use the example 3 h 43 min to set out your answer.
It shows 6 h 00 min
